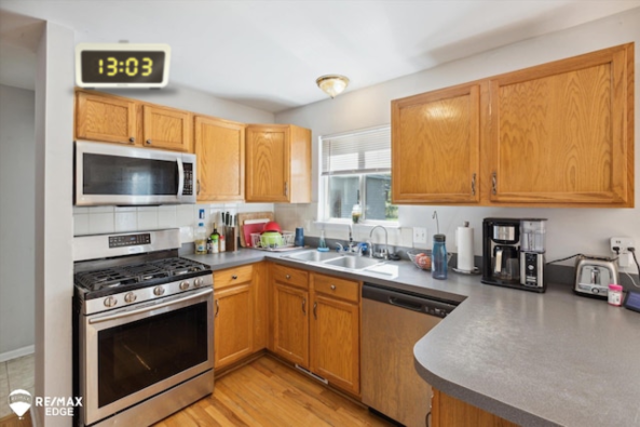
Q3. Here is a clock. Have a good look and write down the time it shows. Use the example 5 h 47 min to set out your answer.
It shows 13 h 03 min
